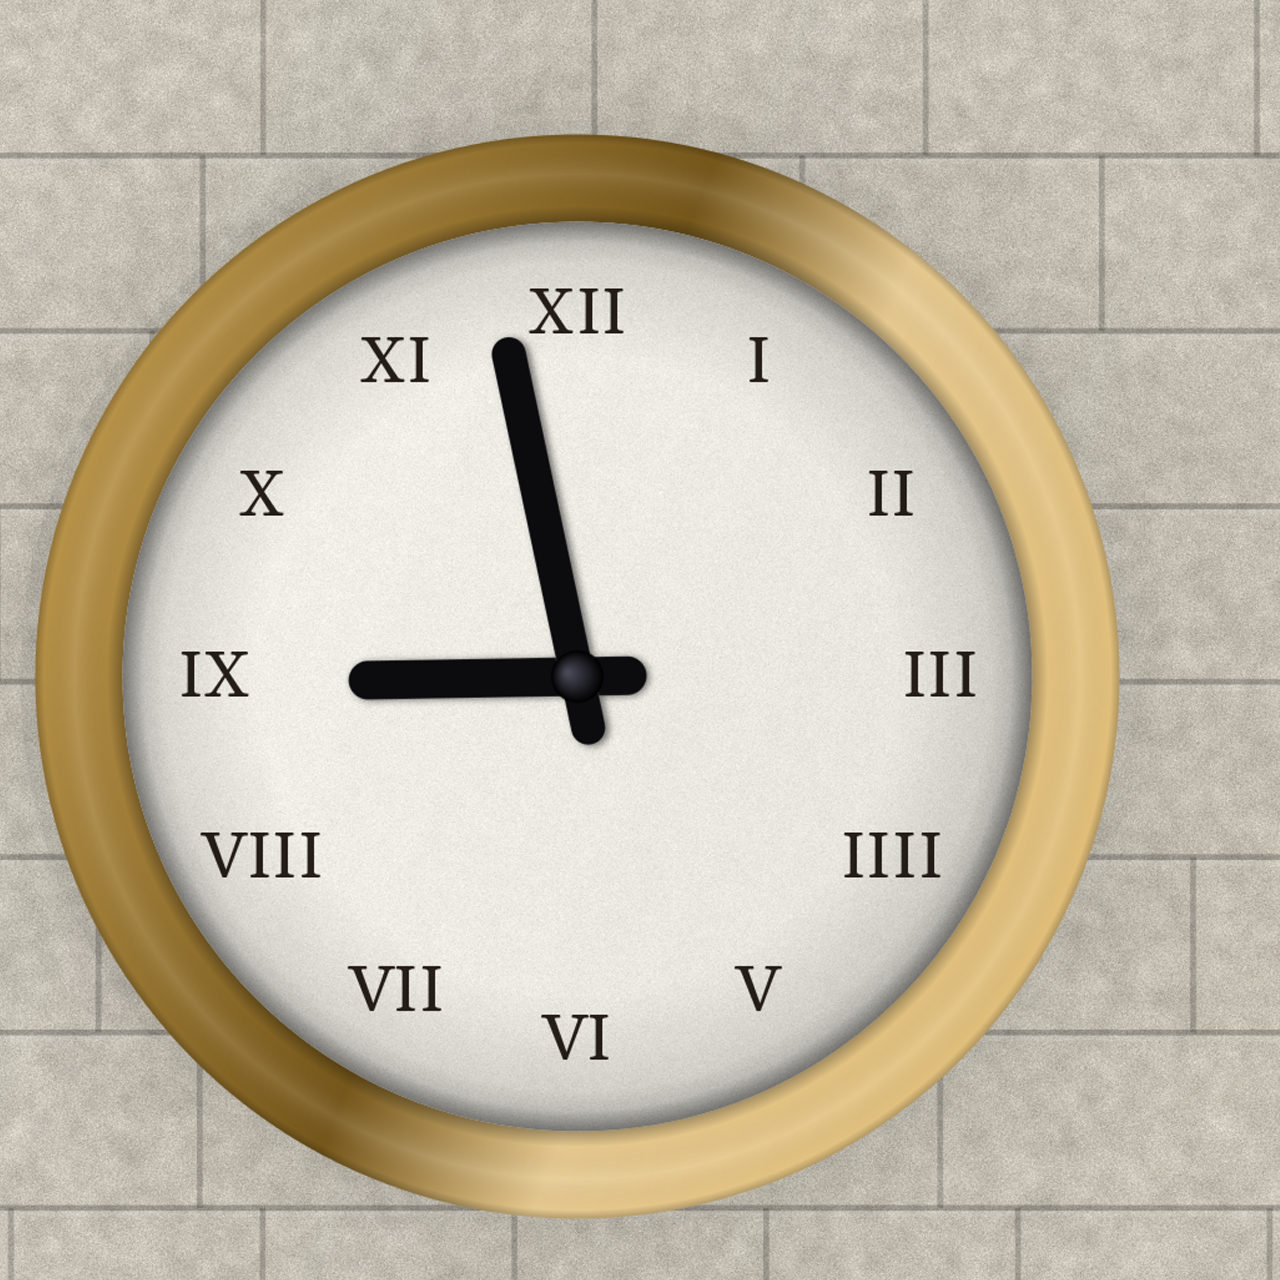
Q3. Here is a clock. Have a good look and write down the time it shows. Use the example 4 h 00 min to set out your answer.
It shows 8 h 58 min
